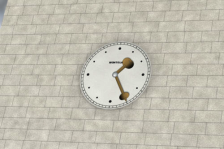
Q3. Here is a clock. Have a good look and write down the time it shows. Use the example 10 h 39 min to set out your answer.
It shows 1 h 25 min
